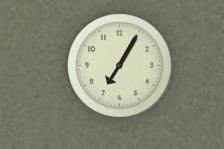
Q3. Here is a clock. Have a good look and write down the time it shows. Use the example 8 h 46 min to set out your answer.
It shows 7 h 05 min
